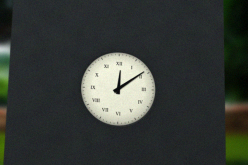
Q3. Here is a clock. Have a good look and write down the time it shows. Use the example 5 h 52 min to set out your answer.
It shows 12 h 09 min
